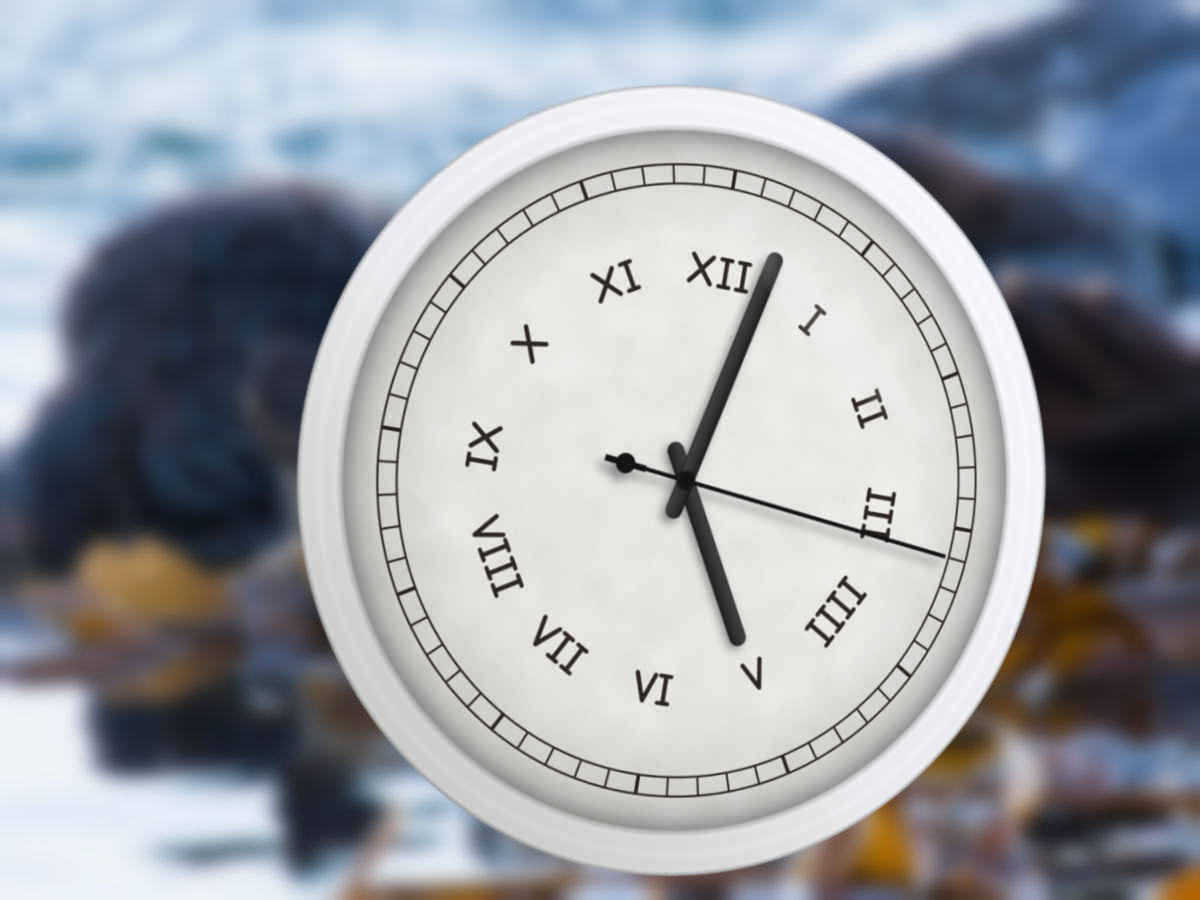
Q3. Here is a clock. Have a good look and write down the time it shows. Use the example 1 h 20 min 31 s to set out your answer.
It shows 5 h 02 min 16 s
